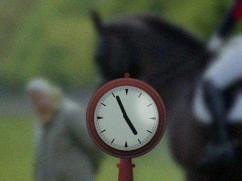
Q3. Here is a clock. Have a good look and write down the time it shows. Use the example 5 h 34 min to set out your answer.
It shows 4 h 56 min
